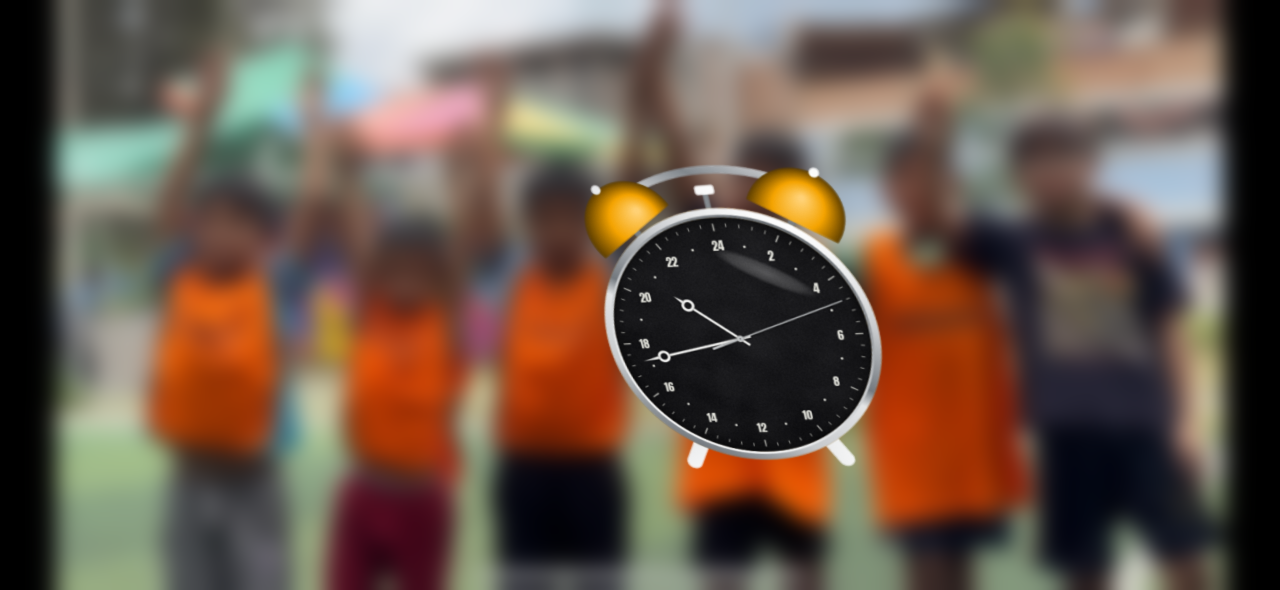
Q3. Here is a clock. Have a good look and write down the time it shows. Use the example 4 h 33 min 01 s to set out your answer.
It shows 20 h 43 min 12 s
